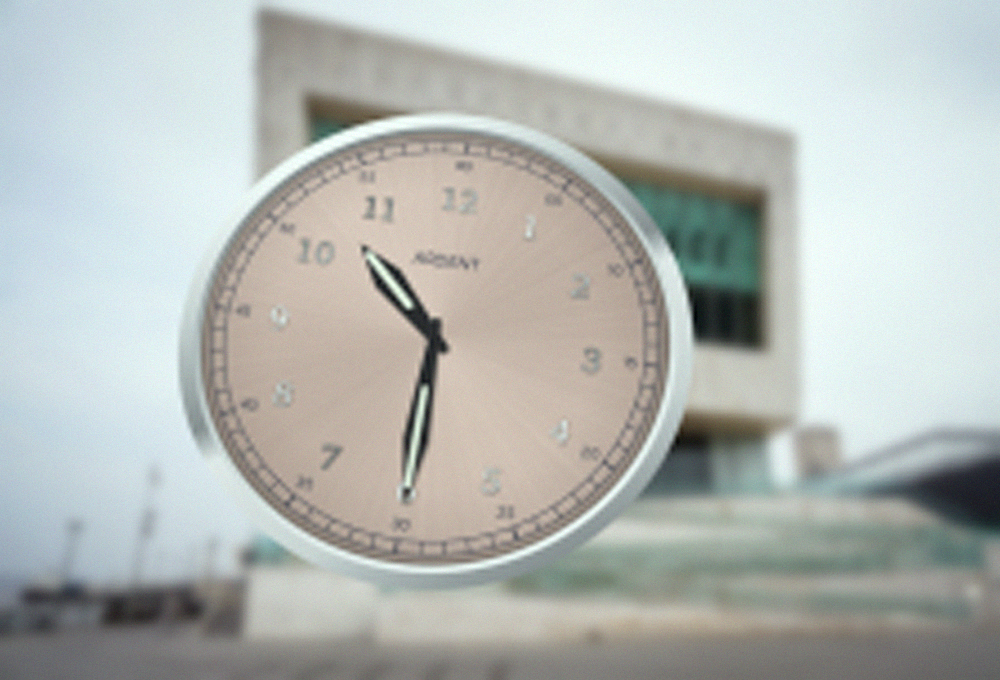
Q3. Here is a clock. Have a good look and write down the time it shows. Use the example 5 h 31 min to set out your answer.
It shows 10 h 30 min
